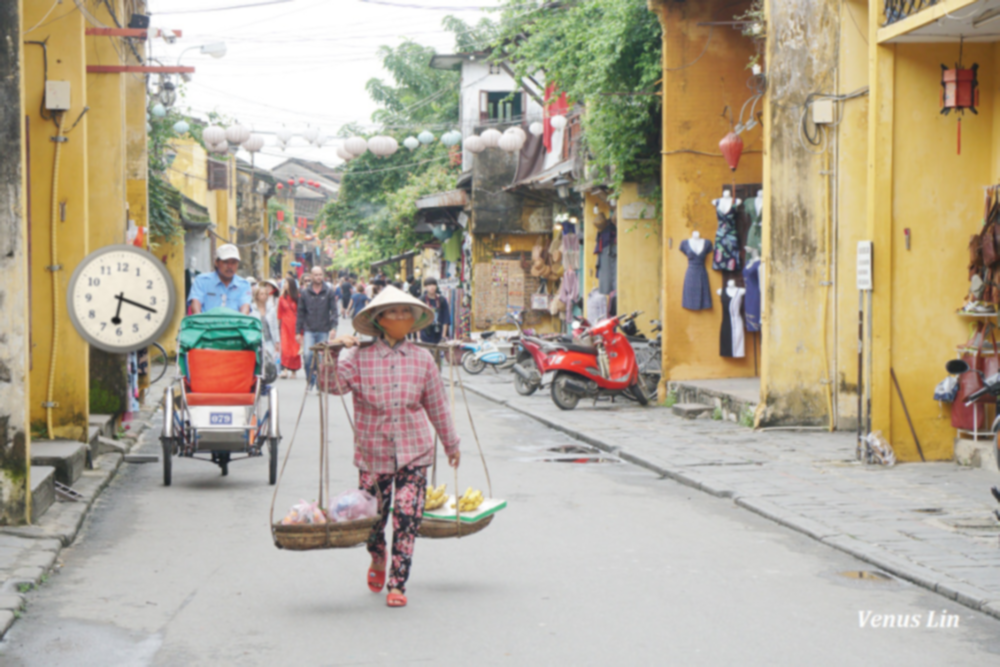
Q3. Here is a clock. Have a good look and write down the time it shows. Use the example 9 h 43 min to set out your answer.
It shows 6 h 18 min
